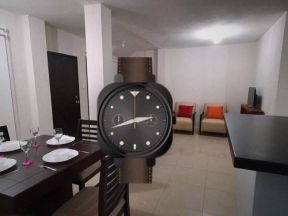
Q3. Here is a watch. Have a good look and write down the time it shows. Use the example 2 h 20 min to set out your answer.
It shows 2 h 42 min
